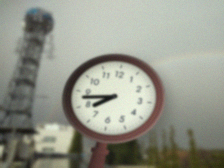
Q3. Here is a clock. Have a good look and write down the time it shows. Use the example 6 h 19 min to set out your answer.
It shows 7 h 43 min
